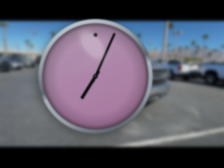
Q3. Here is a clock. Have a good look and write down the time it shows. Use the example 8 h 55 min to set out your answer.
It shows 7 h 04 min
